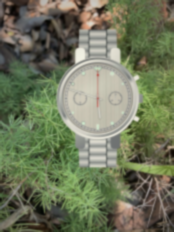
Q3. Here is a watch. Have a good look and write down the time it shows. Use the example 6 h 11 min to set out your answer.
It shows 5 h 48 min
